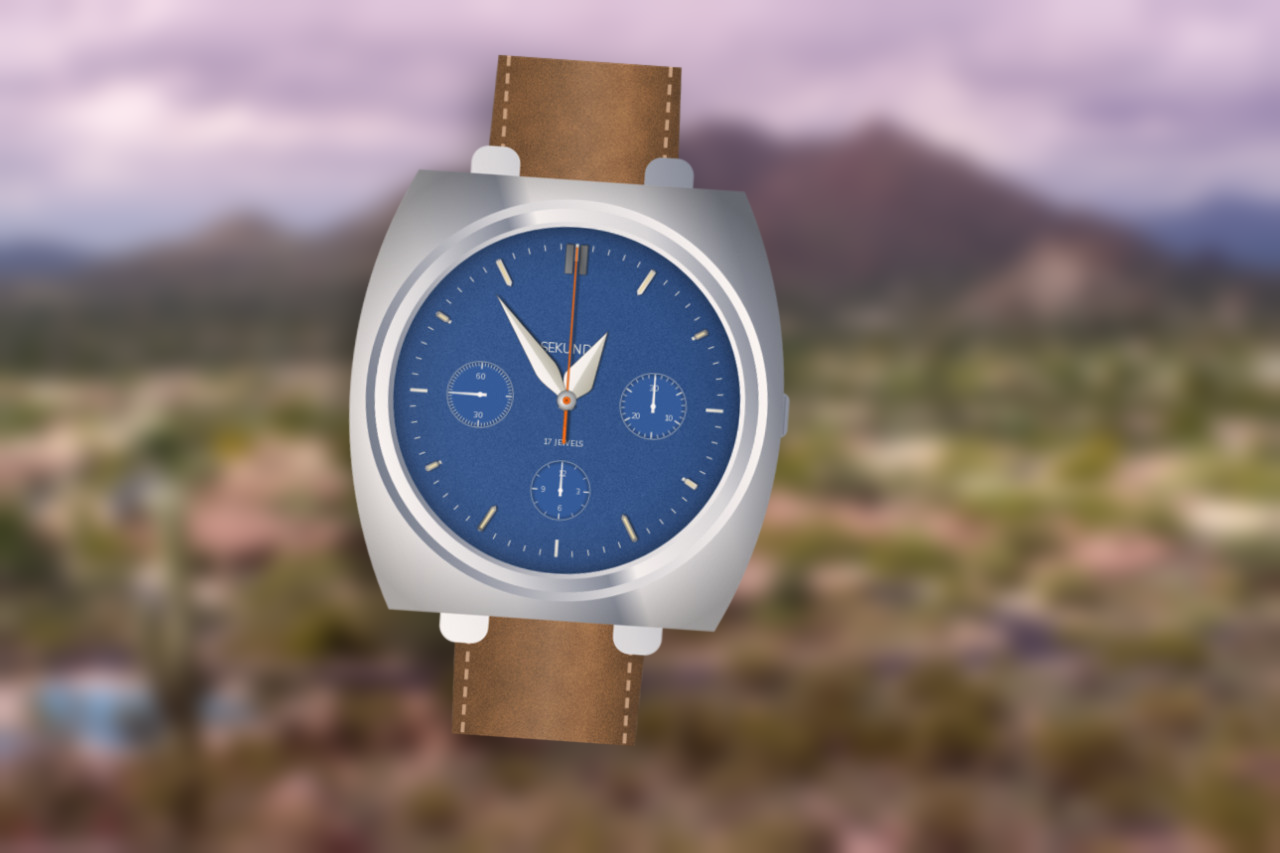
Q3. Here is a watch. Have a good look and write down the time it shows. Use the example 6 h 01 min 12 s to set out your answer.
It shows 12 h 53 min 45 s
